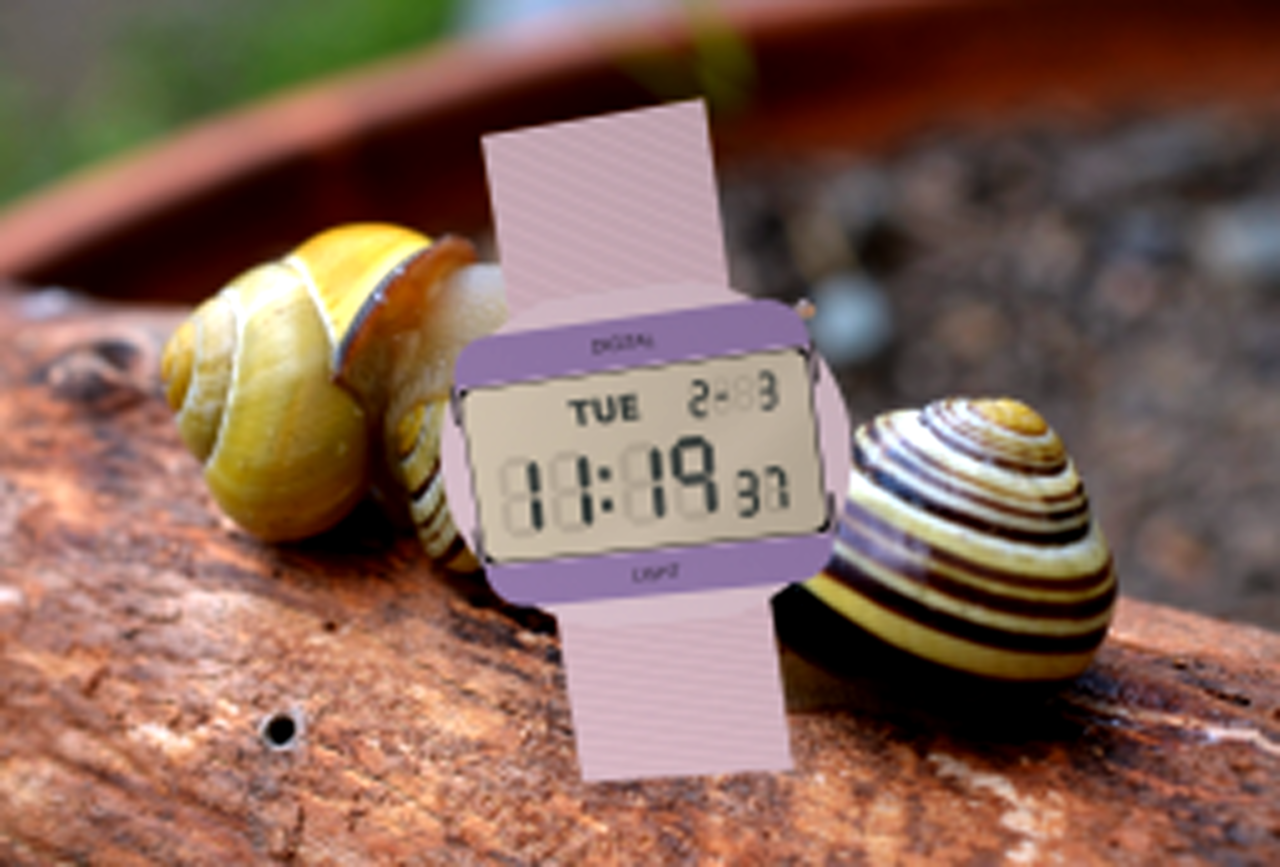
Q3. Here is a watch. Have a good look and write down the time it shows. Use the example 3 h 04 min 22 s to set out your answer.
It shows 11 h 19 min 37 s
